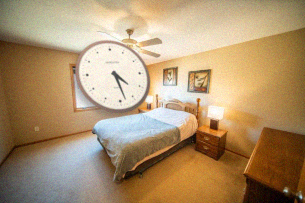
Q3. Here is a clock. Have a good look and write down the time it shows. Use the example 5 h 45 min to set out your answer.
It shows 4 h 28 min
